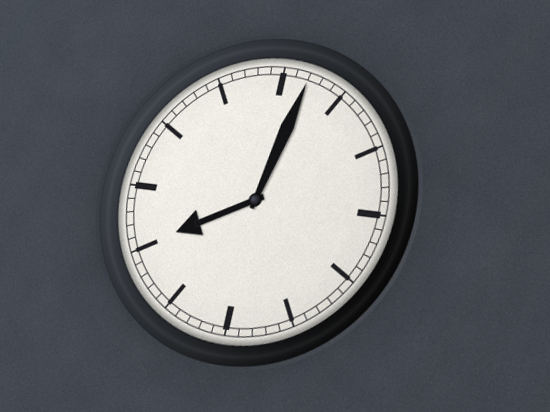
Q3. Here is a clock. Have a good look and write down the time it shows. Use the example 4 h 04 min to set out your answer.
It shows 8 h 02 min
